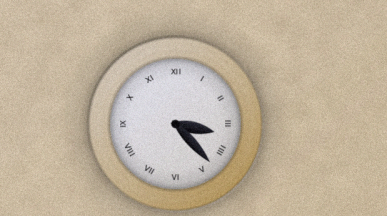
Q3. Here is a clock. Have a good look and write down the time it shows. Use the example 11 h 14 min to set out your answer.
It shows 3 h 23 min
